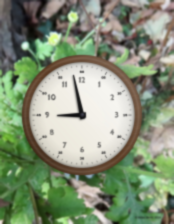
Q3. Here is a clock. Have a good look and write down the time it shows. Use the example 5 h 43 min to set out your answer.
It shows 8 h 58 min
